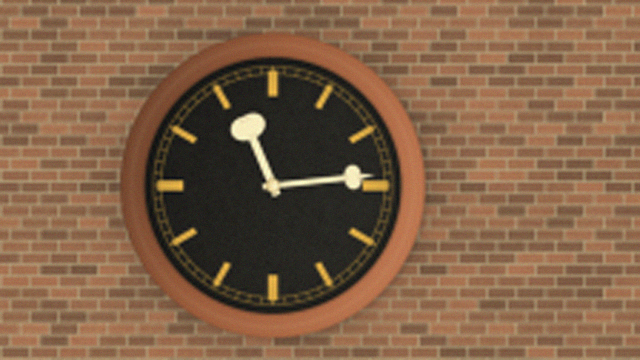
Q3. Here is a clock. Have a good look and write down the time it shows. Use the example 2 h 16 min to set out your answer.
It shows 11 h 14 min
